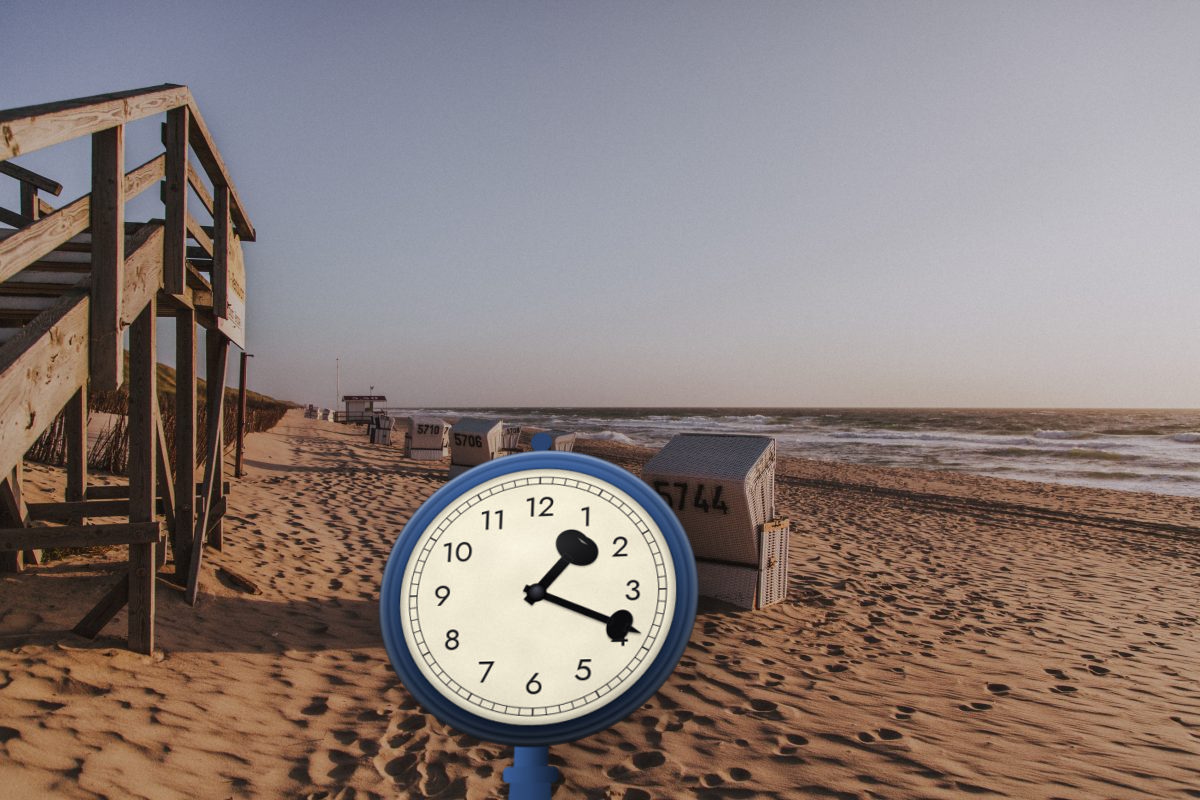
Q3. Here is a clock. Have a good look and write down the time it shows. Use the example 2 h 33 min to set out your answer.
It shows 1 h 19 min
